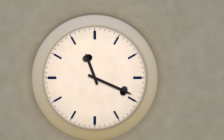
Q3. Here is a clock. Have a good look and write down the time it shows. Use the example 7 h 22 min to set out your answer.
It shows 11 h 19 min
